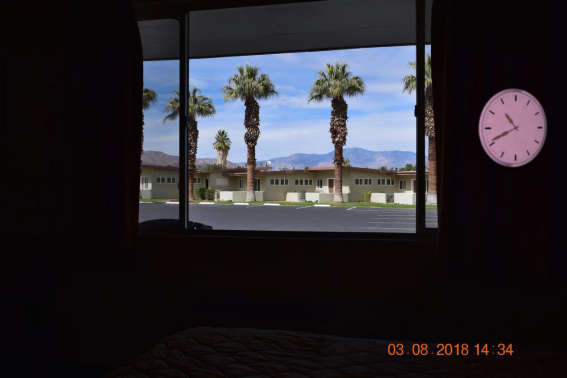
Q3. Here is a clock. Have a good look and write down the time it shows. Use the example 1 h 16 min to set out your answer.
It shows 10 h 41 min
